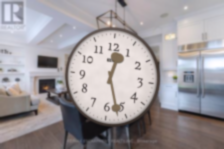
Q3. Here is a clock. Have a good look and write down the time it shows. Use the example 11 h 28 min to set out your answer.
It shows 12 h 27 min
